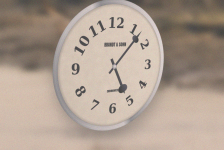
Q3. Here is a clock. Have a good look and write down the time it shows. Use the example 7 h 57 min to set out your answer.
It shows 5 h 07 min
